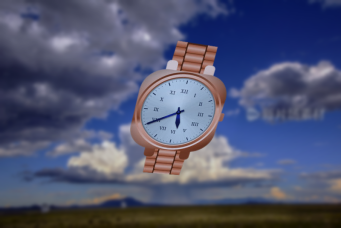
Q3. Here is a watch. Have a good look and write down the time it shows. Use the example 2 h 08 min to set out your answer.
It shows 5 h 40 min
